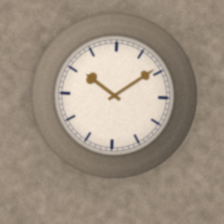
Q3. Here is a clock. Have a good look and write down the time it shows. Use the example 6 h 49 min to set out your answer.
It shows 10 h 09 min
